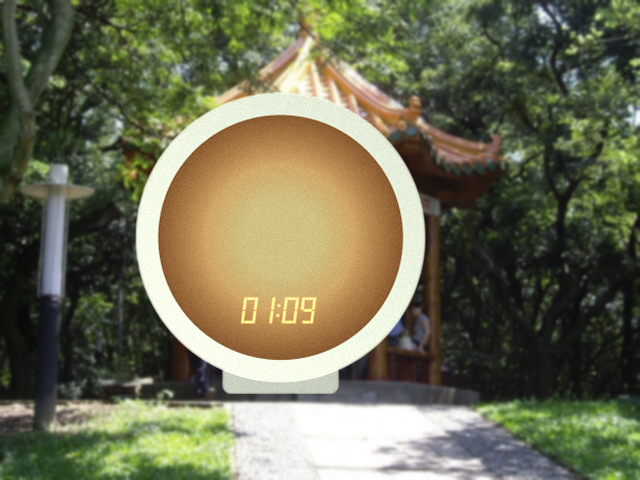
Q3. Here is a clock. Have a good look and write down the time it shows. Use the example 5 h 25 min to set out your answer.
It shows 1 h 09 min
